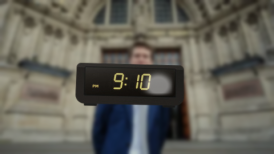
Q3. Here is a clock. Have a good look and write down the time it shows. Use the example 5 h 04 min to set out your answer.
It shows 9 h 10 min
